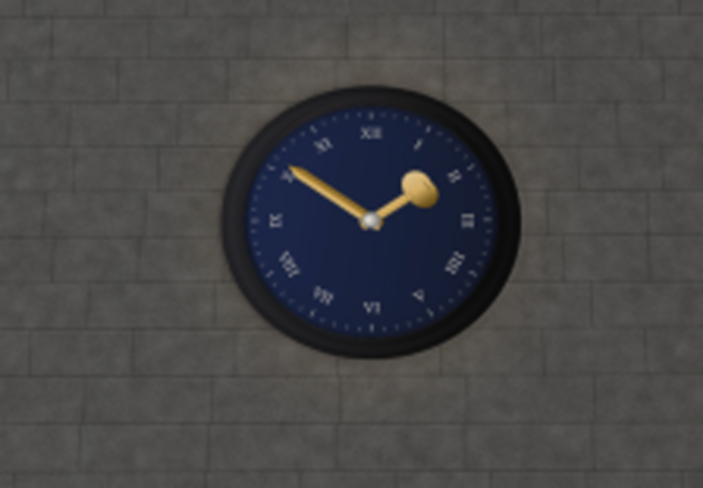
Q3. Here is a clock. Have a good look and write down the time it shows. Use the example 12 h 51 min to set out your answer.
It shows 1 h 51 min
